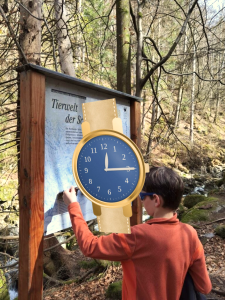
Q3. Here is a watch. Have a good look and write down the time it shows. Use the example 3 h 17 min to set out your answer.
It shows 12 h 15 min
